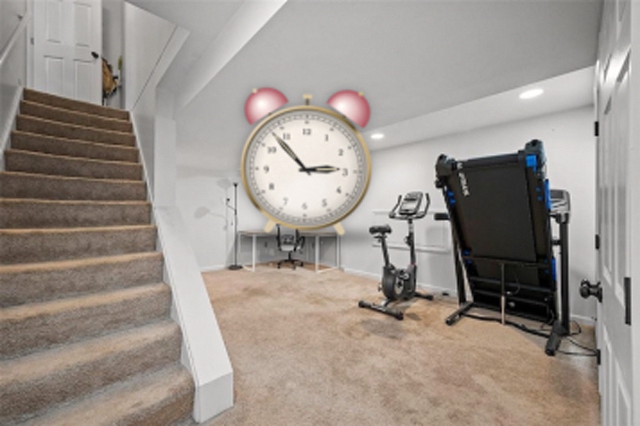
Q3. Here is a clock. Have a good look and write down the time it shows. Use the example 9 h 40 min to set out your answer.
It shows 2 h 53 min
